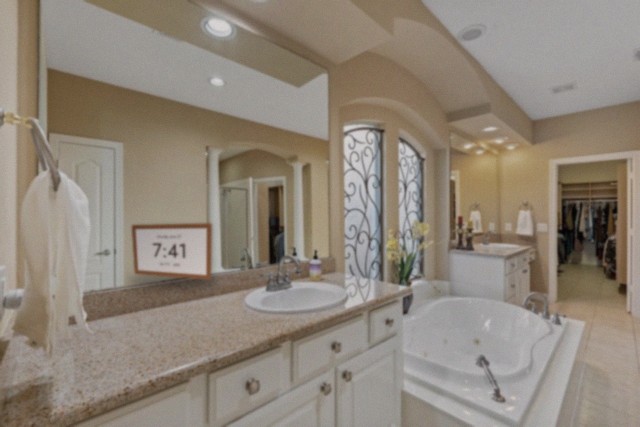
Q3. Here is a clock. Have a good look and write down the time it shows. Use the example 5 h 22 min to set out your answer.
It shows 7 h 41 min
